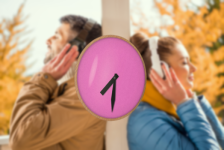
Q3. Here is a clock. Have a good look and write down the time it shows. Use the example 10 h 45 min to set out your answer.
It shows 7 h 31 min
